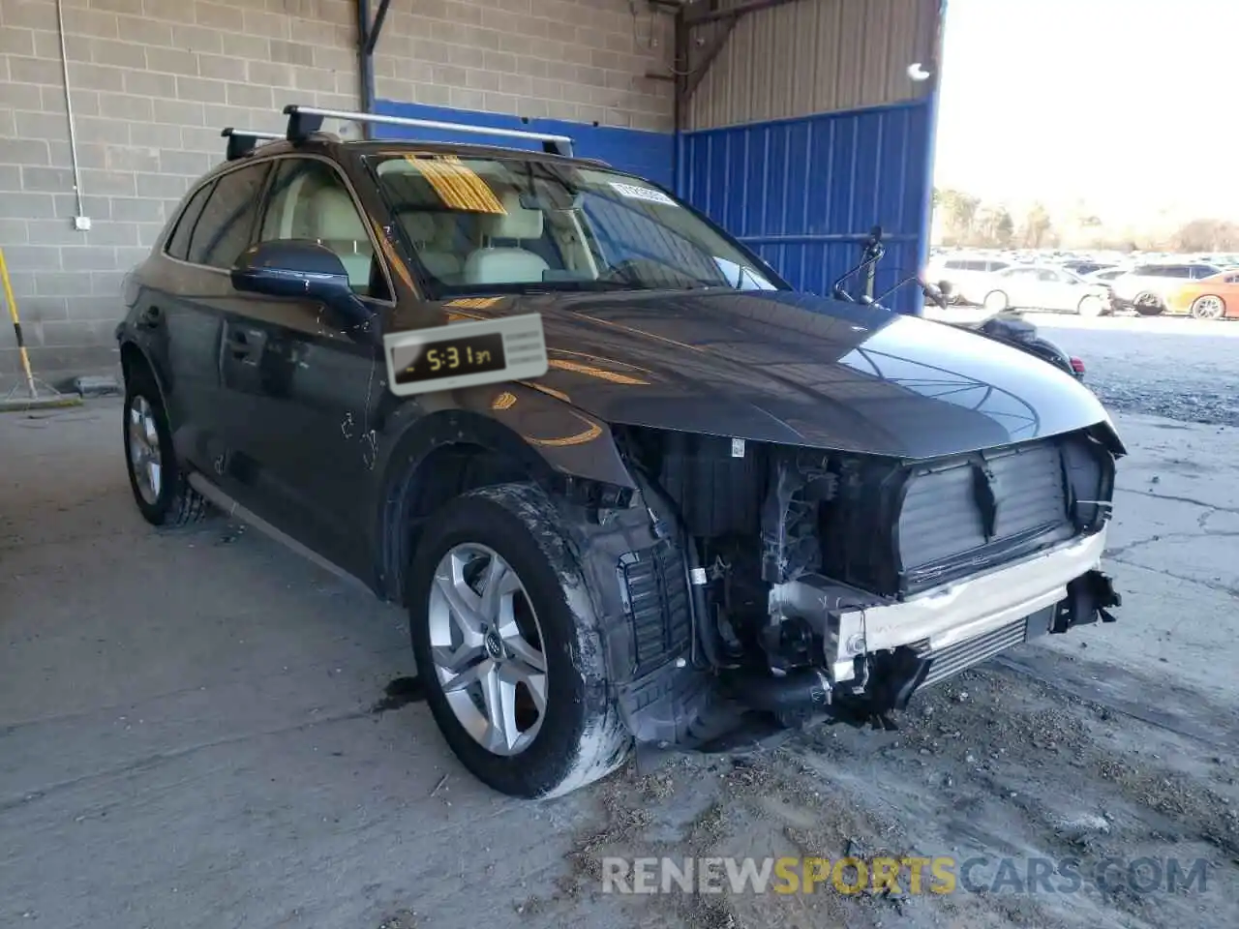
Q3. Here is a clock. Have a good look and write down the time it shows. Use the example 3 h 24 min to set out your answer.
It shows 5 h 31 min
